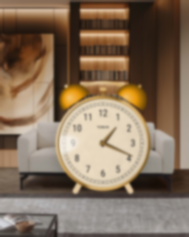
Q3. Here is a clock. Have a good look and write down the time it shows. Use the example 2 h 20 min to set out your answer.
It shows 1 h 19 min
